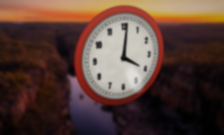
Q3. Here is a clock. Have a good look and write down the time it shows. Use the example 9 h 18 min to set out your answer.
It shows 4 h 01 min
